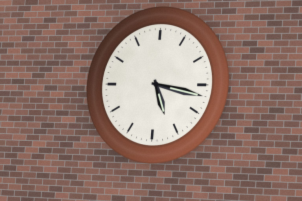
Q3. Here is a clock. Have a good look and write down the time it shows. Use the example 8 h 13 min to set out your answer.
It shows 5 h 17 min
